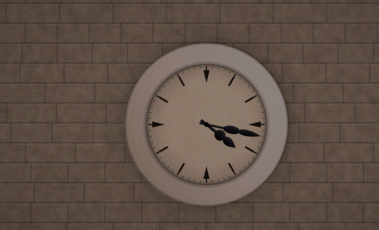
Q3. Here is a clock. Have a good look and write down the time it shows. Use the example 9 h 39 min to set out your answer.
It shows 4 h 17 min
